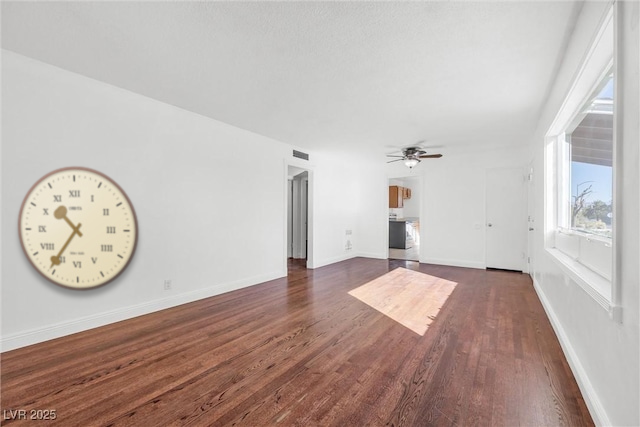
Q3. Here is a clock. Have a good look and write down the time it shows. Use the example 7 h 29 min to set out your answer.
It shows 10 h 36 min
